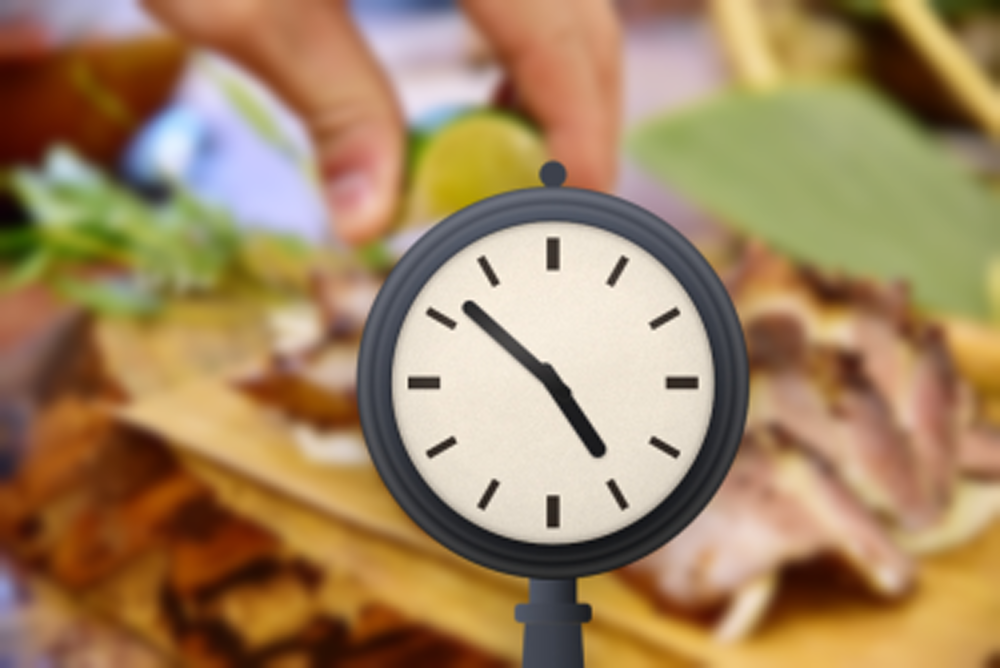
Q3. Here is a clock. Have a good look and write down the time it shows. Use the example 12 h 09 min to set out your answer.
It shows 4 h 52 min
